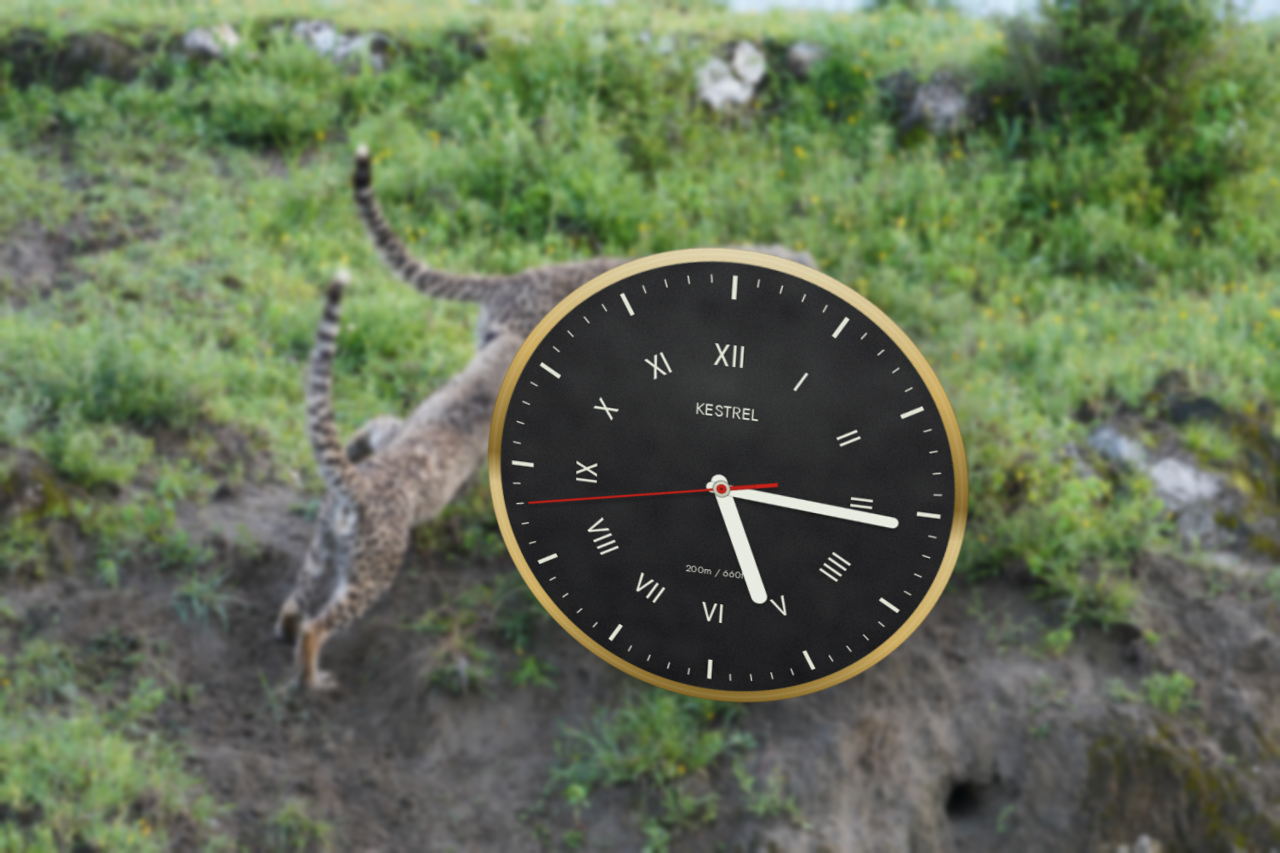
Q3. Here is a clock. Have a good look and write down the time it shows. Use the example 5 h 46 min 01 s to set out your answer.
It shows 5 h 15 min 43 s
